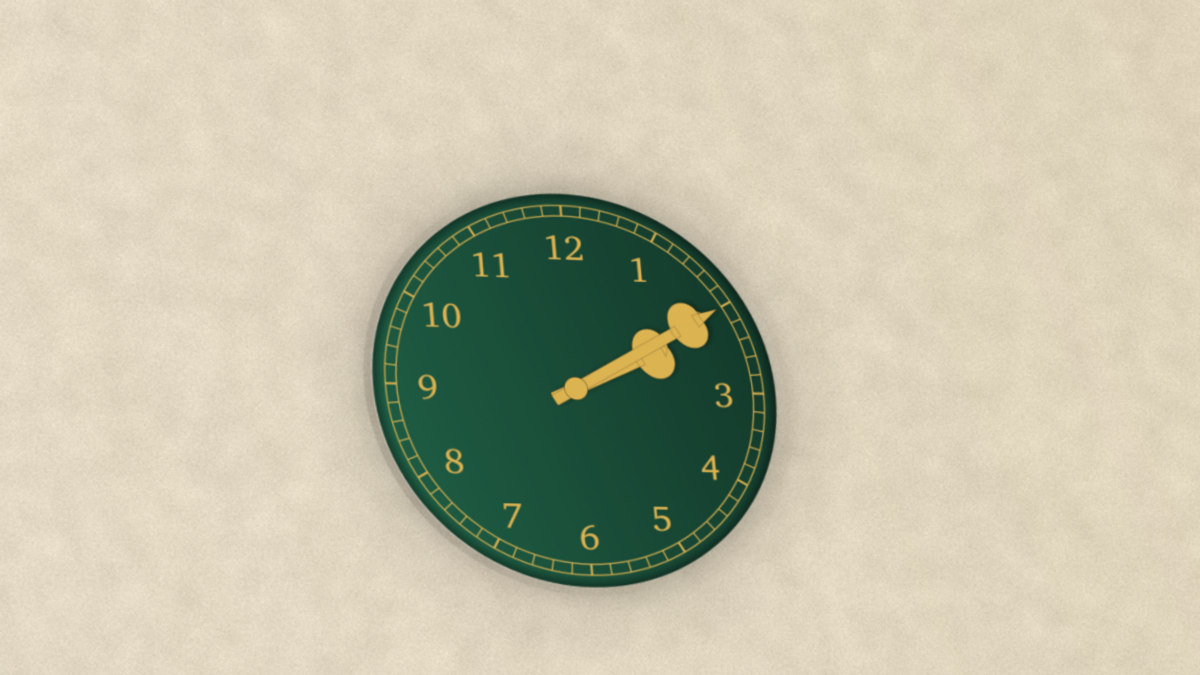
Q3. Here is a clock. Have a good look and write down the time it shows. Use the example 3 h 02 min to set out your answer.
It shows 2 h 10 min
